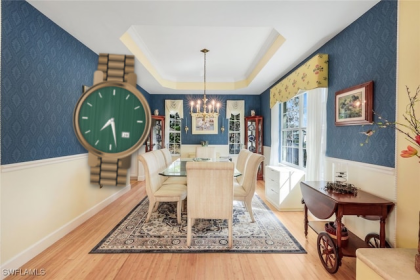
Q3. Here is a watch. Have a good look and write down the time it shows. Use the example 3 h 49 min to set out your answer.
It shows 7 h 28 min
